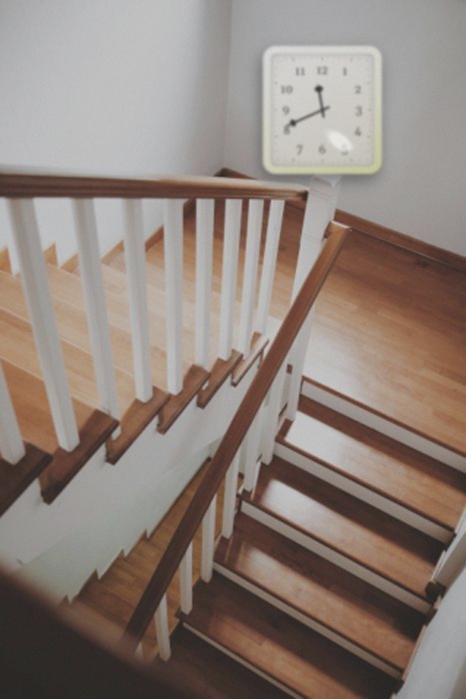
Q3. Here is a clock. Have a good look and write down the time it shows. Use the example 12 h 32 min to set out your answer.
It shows 11 h 41 min
